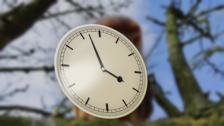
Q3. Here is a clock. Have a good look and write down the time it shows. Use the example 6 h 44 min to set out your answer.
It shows 3 h 57 min
